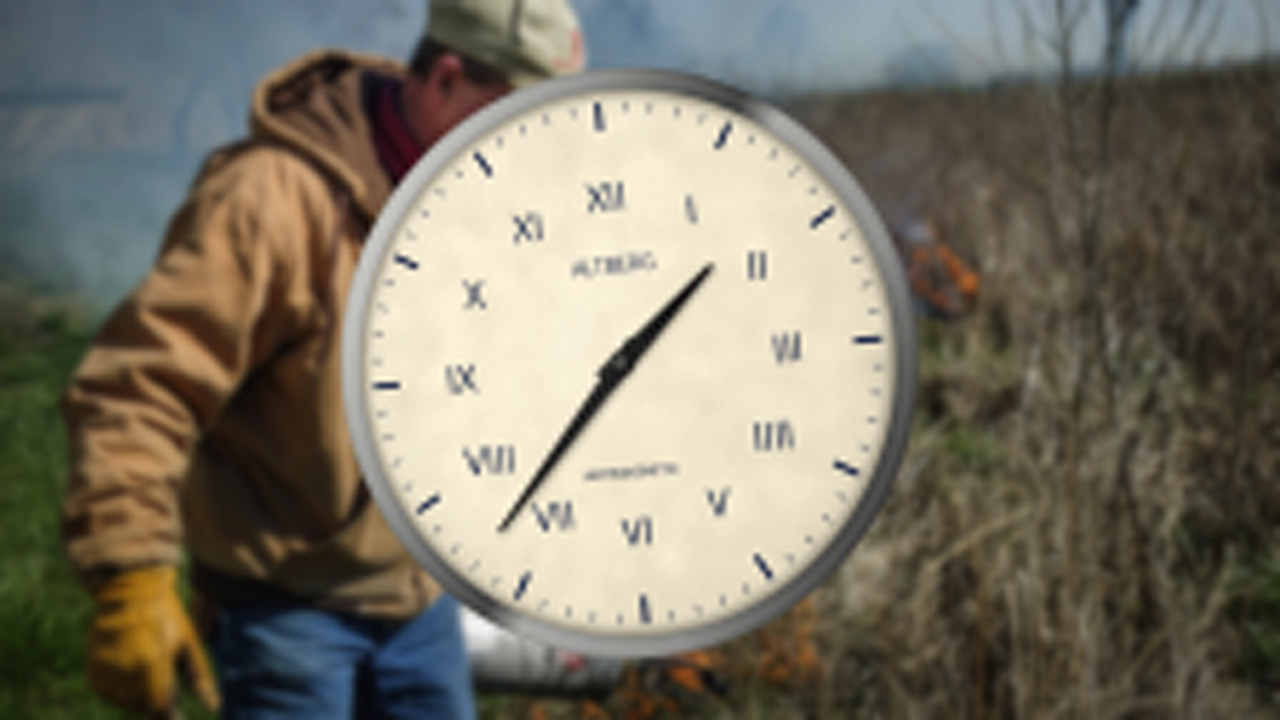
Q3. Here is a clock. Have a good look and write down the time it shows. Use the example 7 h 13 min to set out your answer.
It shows 1 h 37 min
